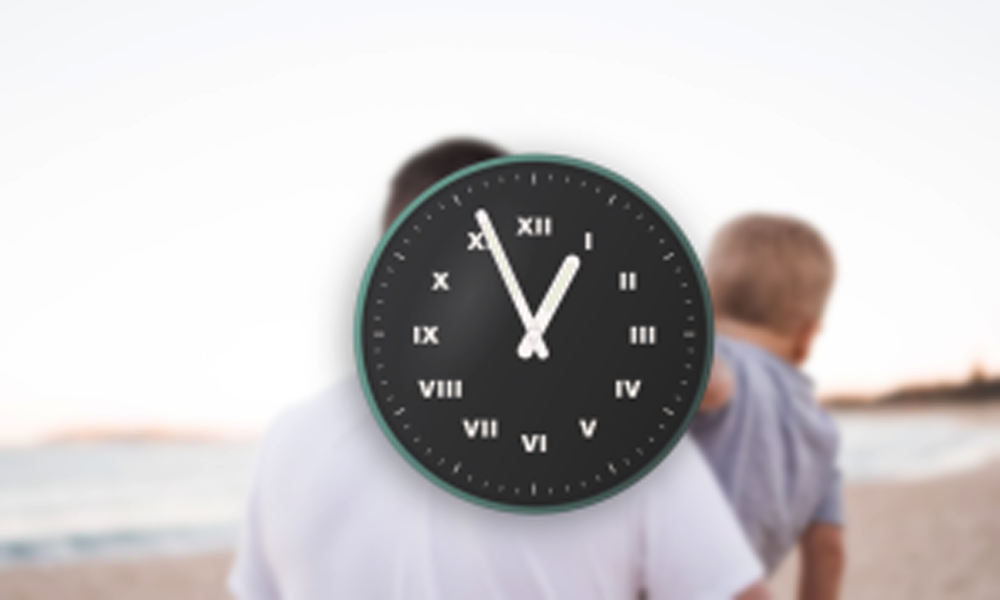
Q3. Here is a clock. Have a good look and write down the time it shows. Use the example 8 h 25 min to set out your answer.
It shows 12 h 56 min
